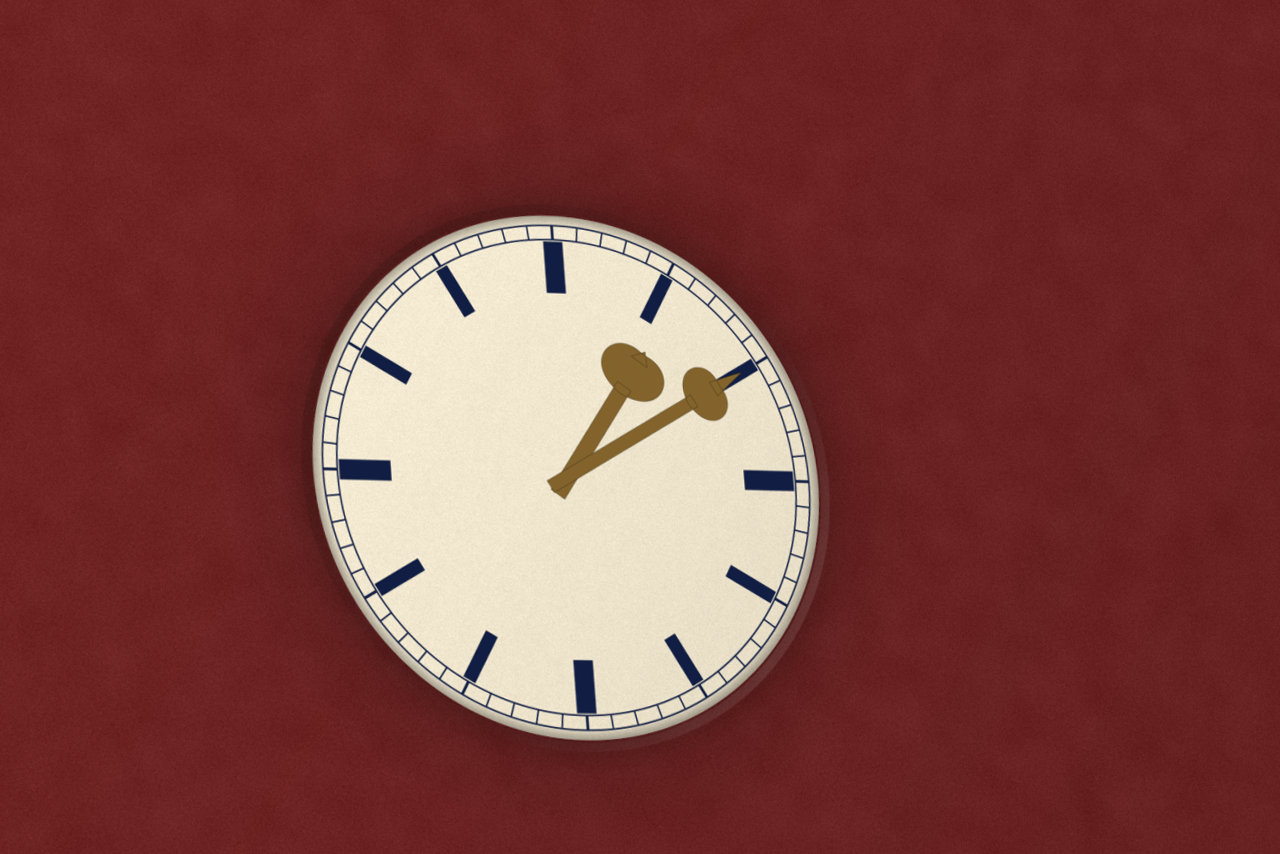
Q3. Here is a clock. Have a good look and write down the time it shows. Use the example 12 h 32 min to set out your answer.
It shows 1 h 10 min
